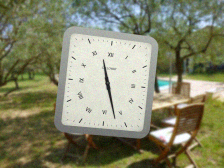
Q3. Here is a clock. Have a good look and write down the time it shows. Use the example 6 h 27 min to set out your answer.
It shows 11 h 27 min
